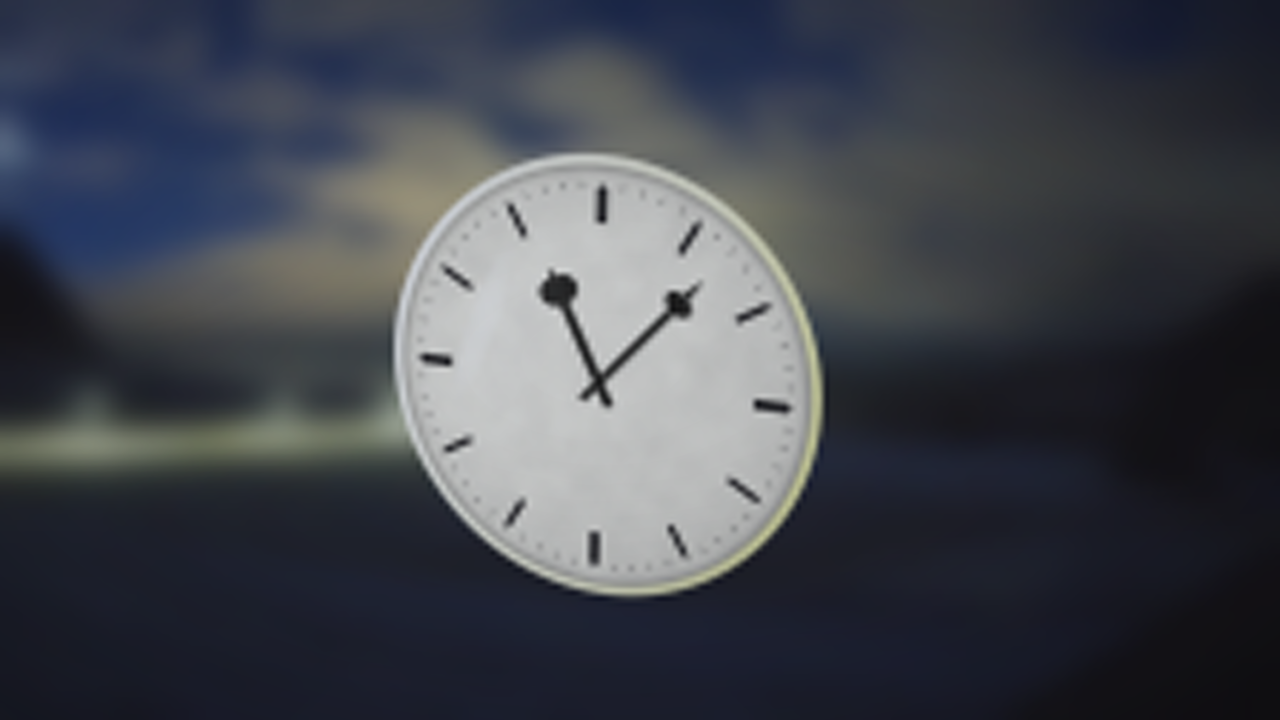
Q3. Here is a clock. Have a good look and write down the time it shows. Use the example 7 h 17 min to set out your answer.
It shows 11 h 07 min
